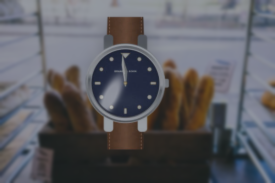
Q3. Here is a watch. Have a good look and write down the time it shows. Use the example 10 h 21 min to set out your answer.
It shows 11 h 59 min
